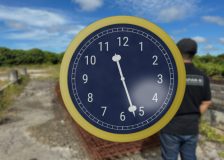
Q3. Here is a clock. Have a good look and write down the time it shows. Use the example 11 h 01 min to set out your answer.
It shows 11 h 27 min
